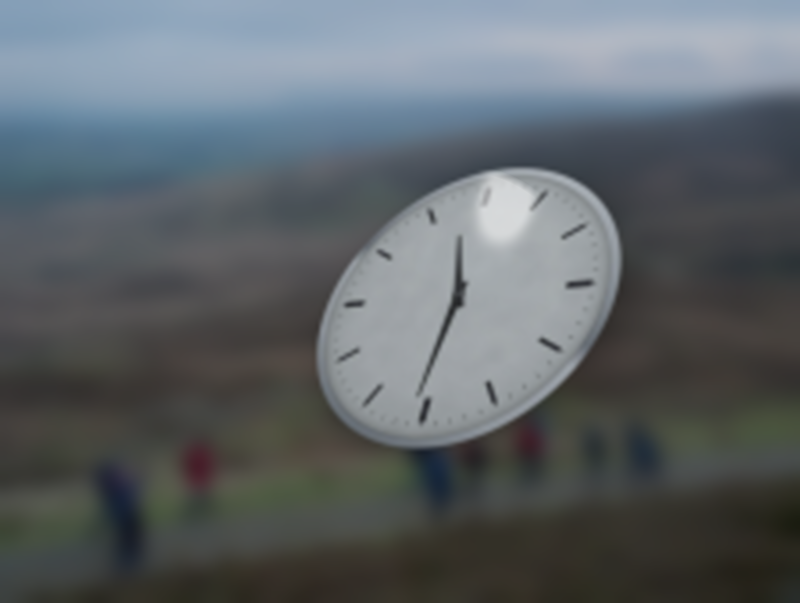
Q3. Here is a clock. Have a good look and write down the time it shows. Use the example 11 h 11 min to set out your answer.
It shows 11 h 31 min
